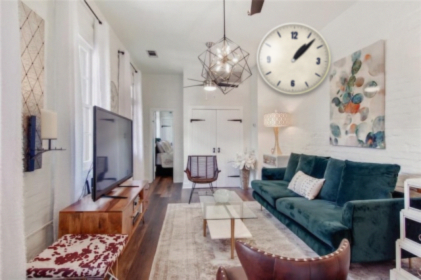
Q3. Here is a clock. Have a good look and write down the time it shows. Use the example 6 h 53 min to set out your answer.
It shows 1 h 07 min
